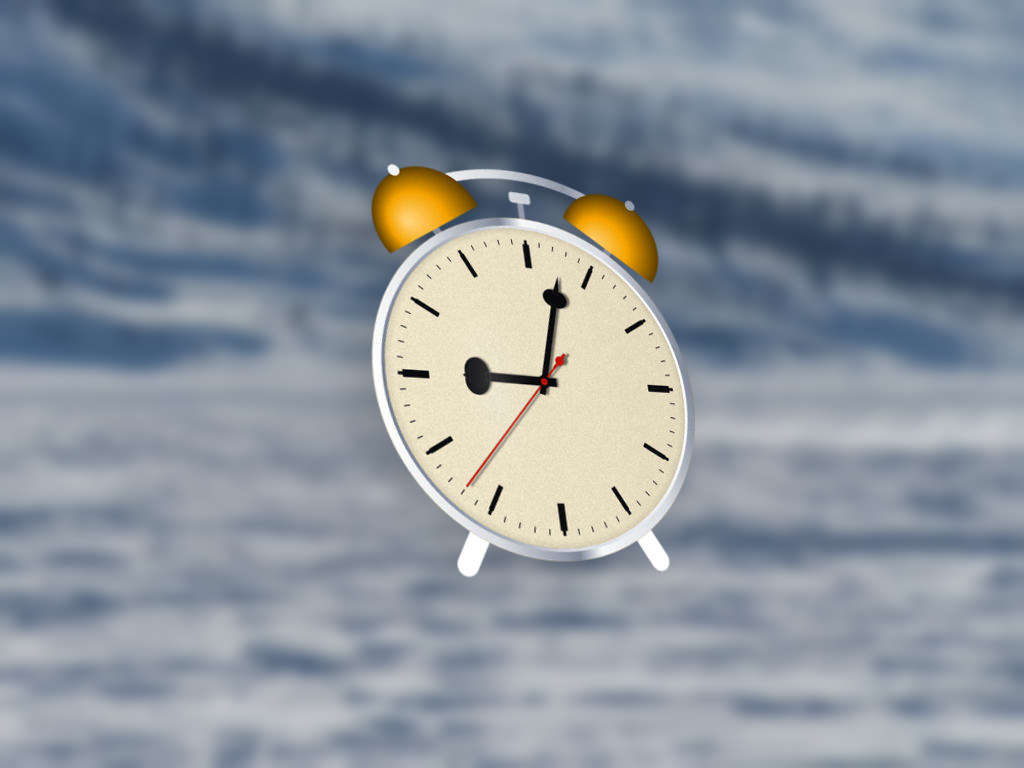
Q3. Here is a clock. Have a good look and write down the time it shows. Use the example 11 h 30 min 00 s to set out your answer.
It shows 9 h 02 min 37 s
